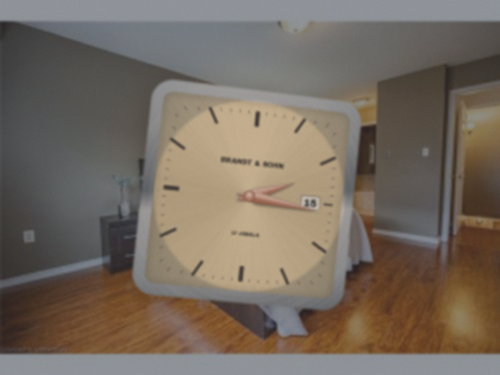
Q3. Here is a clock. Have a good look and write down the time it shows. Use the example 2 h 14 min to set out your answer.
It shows 2 h 16 min
